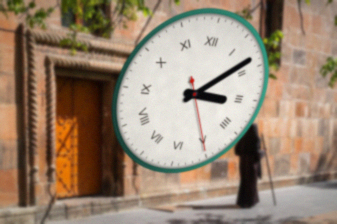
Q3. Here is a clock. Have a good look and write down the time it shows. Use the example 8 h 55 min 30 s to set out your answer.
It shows 3 h 08 min 25 s
